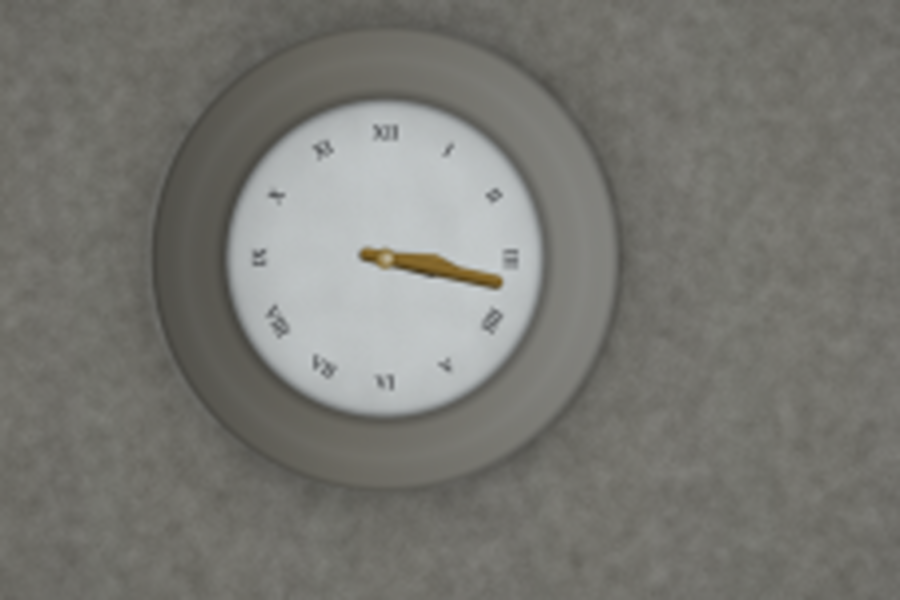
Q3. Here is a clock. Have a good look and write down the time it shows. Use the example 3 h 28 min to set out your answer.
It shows 3 h 17 min
